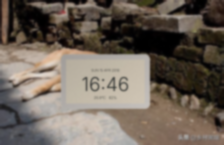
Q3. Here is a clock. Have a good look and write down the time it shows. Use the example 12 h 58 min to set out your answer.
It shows 16 h 46 min
